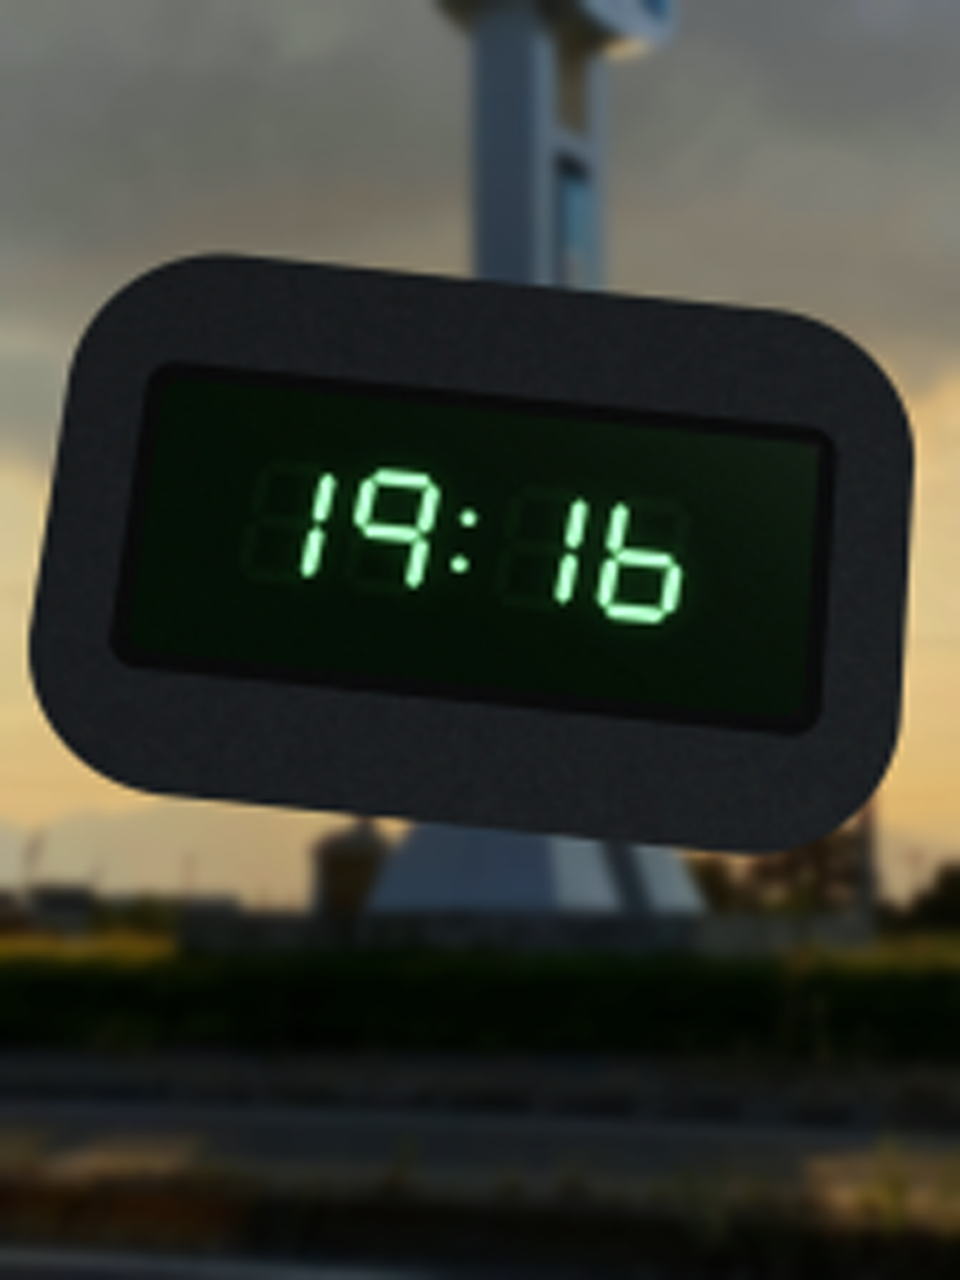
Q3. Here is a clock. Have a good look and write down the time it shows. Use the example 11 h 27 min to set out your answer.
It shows 19 h 16 min
